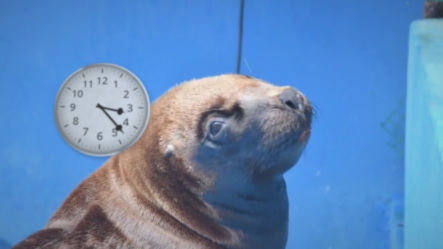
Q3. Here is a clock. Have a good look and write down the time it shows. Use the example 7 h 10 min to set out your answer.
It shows 3 h 23 min
